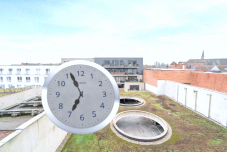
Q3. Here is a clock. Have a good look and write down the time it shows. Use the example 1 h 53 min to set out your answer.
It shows 6 h 56 min
